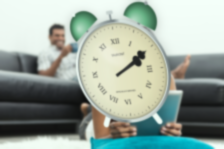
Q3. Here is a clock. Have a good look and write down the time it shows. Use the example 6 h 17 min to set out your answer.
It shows 2 h 10 min
